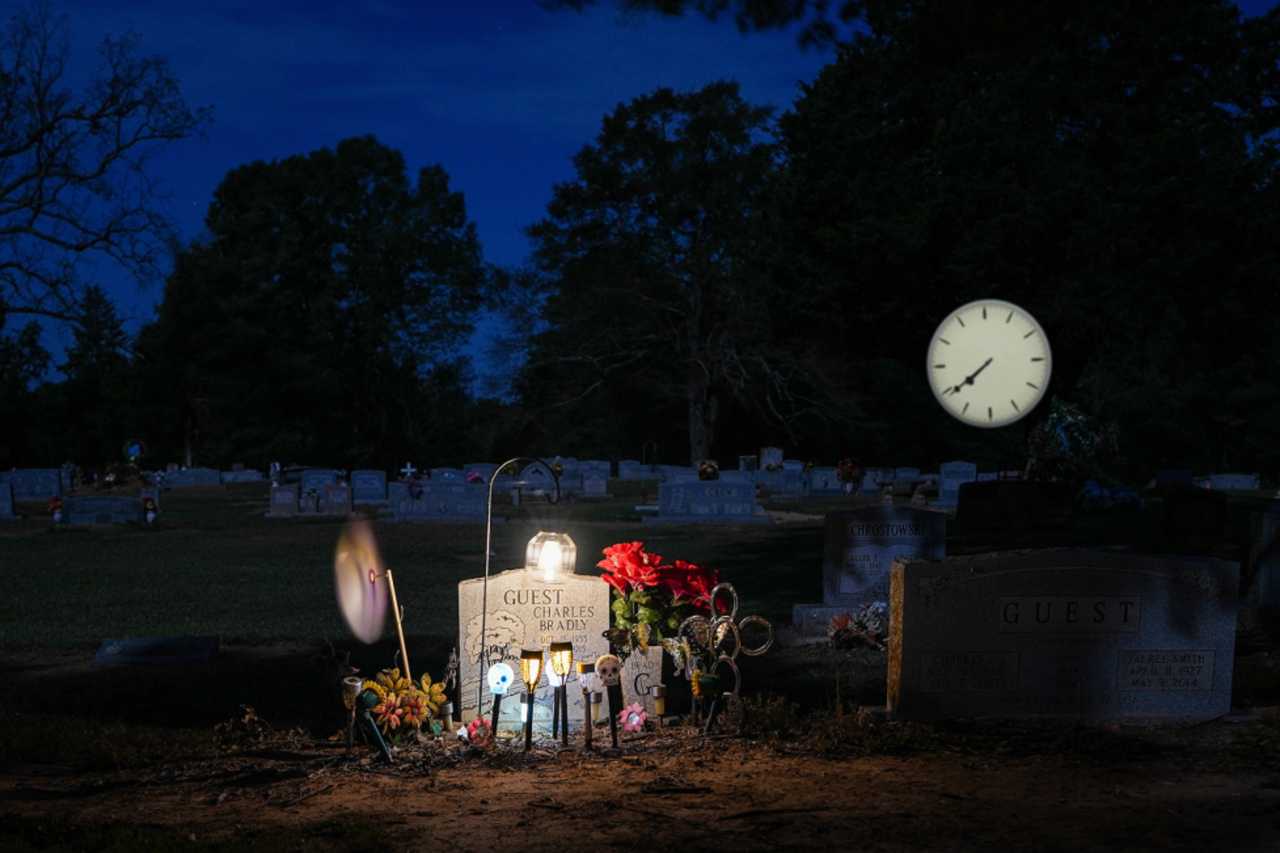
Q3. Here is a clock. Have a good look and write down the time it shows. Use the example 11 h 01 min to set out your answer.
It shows 7 h 39 min
